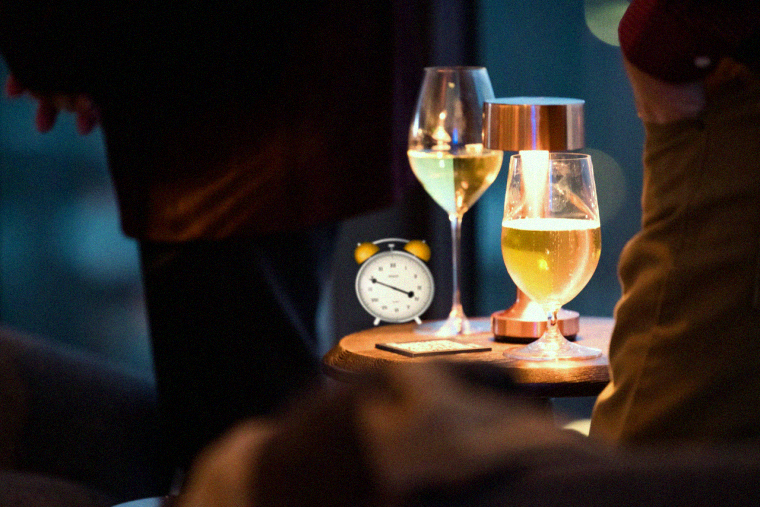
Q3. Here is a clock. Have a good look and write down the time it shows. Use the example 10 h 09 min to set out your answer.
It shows 3 h 49 min
